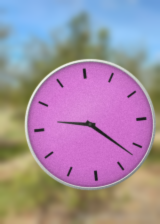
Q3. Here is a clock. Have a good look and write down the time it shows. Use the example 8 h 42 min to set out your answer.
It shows 9 h 22 min
